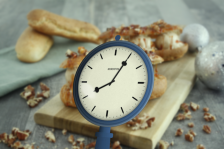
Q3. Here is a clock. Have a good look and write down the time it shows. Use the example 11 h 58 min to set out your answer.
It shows 8 h 05 min
